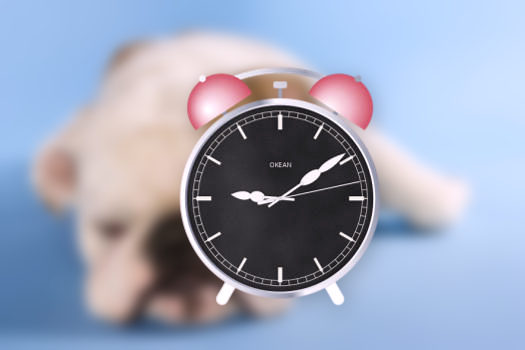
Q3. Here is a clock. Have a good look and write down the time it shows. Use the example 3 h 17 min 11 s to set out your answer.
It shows 9 h 09 min 13 s
